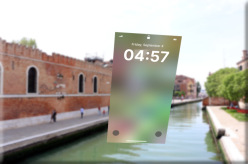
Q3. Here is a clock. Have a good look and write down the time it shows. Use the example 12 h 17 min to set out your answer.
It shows 4 h 57 min
